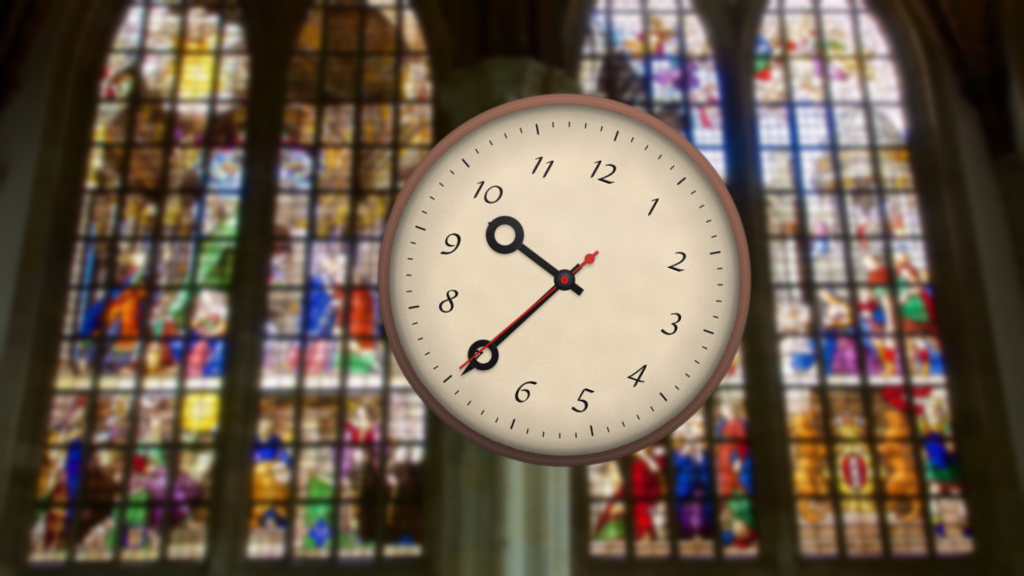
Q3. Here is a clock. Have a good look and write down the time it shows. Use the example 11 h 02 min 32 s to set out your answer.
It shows 9 h 34 min 35 s
